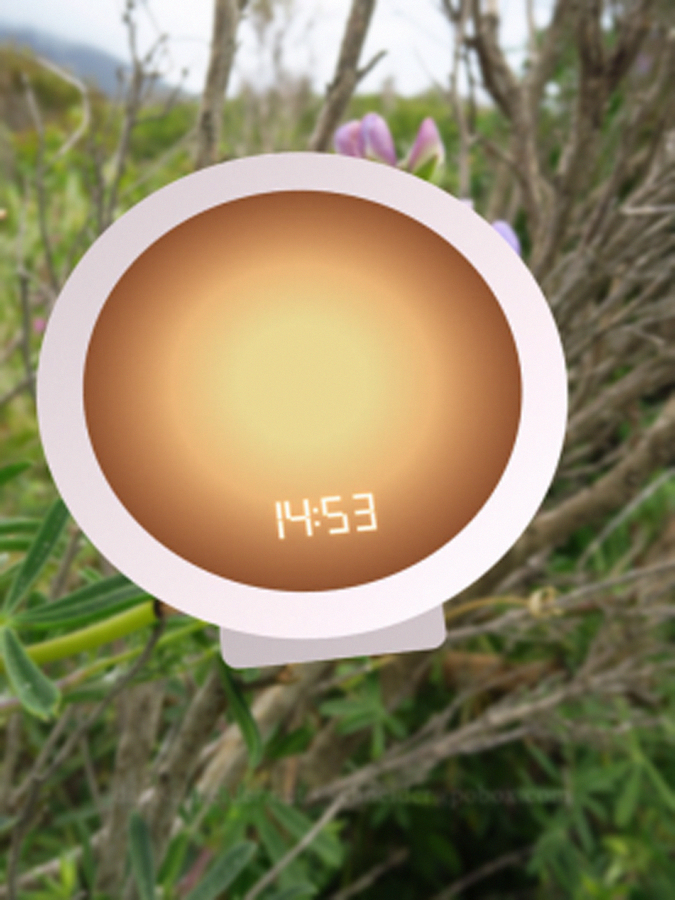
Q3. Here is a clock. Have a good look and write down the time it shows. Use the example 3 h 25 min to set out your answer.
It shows 14 h 53 min
